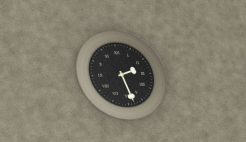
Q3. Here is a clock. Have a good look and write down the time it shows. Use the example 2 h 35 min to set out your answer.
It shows 2 h 28 min
